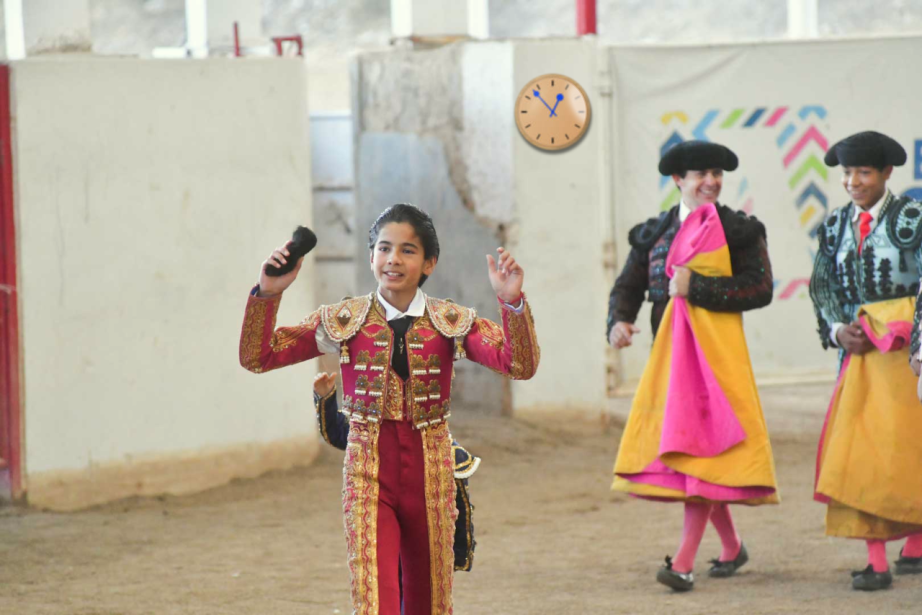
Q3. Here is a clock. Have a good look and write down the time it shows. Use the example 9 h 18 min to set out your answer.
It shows 12 h 53 min
